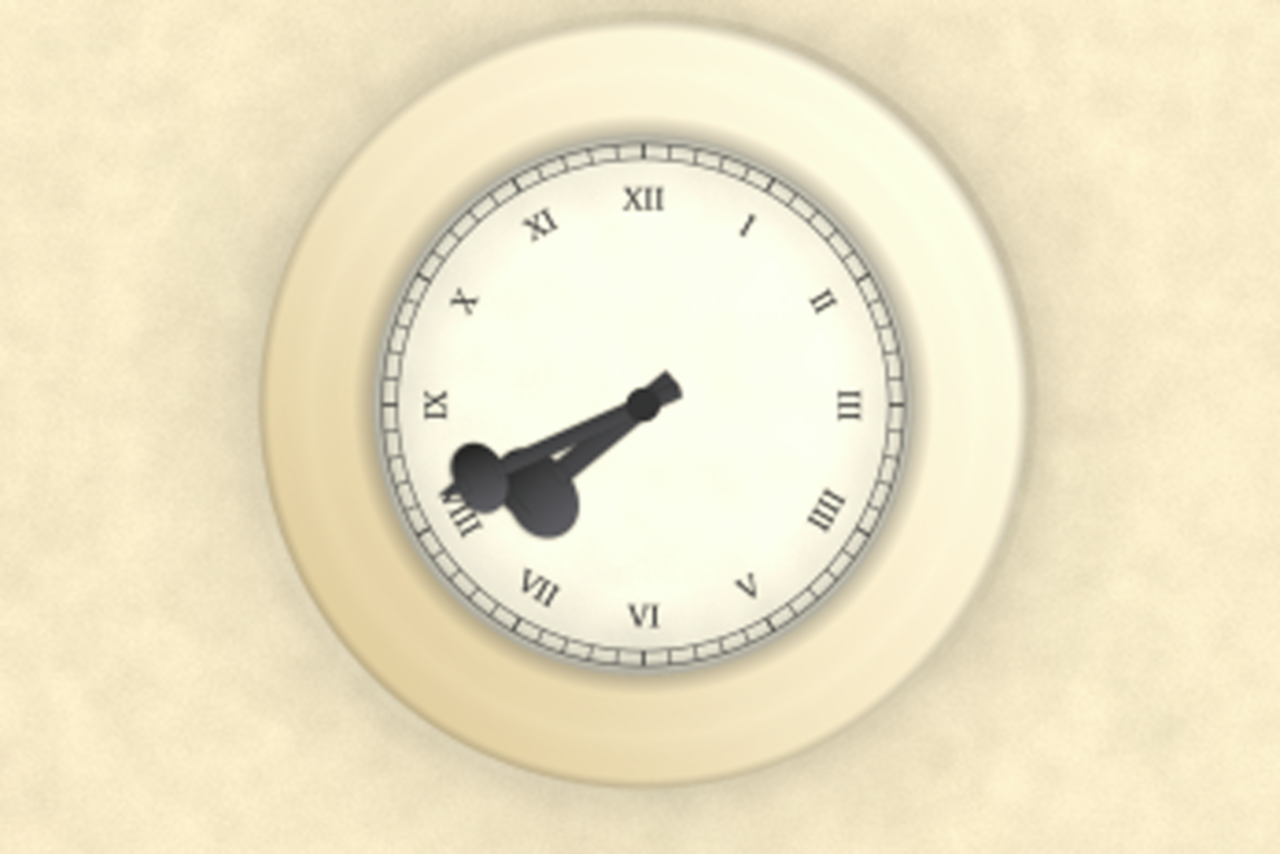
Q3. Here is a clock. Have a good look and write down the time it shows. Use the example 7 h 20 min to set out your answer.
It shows 7 h 41 min
